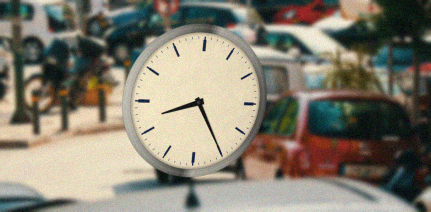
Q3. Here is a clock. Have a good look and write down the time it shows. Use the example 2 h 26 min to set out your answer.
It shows 8 h 25 min
